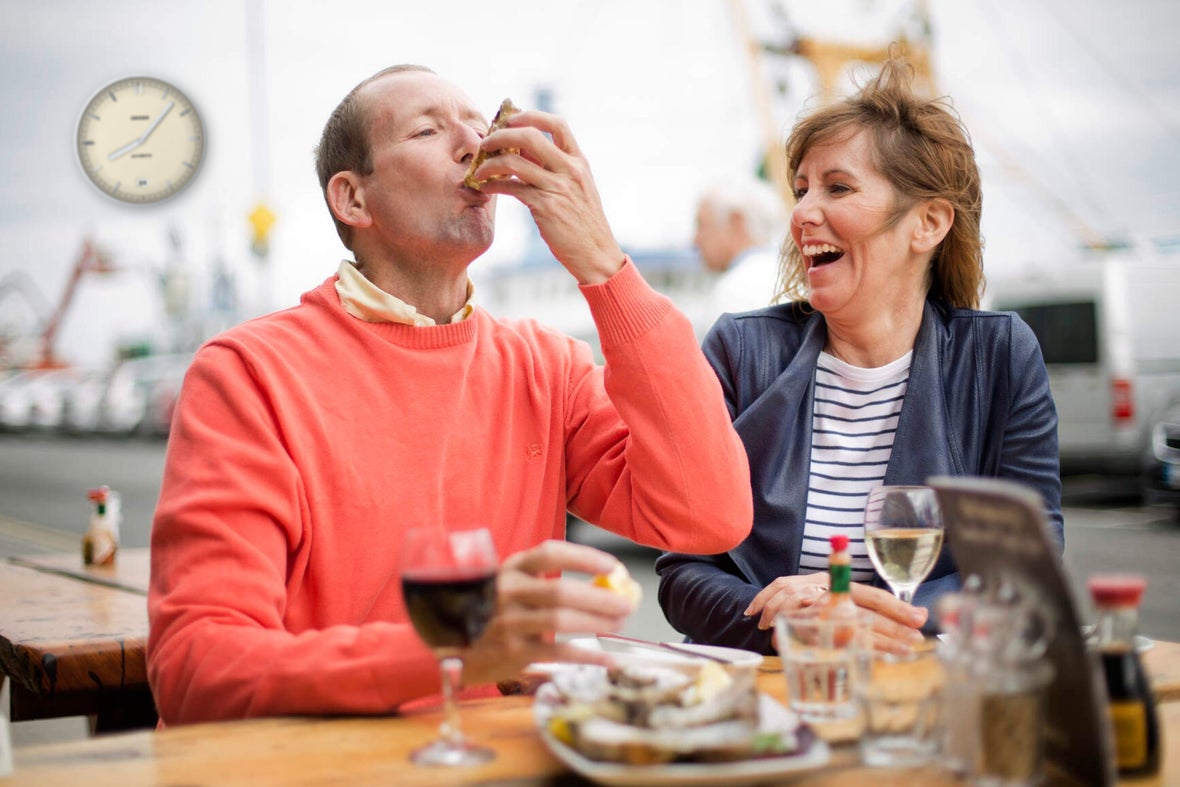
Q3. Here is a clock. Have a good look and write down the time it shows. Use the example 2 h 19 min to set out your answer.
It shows 8 h 07 min
